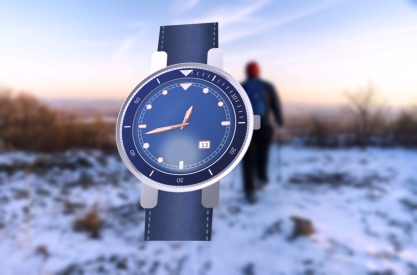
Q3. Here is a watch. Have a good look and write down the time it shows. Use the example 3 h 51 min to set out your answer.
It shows 12 h 43 min
